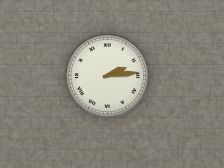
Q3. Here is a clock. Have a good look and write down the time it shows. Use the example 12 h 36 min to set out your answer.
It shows 2 h 14 min
